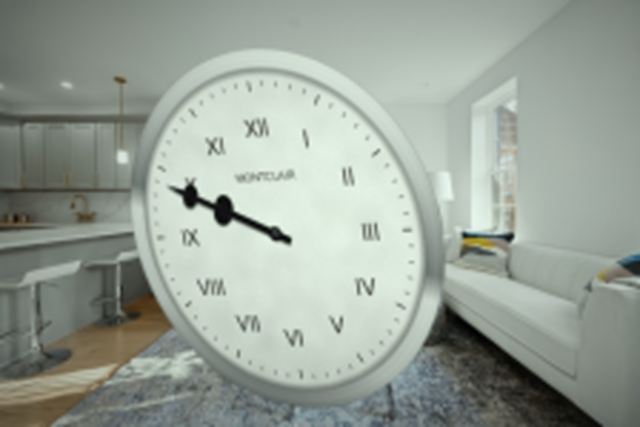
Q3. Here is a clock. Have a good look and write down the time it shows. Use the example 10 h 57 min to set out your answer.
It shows 9 h 49 min
